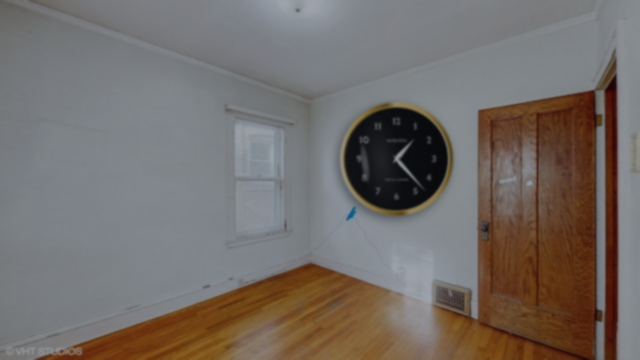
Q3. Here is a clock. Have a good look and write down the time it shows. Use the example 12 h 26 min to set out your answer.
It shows 1 h 23 min
